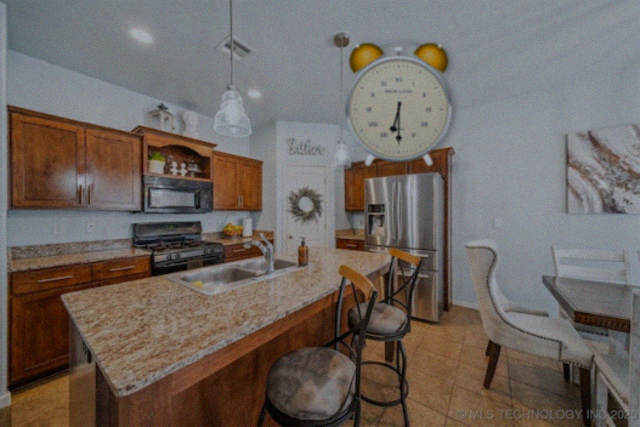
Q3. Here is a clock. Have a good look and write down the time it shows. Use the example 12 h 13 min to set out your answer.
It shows 6 h 30 min
